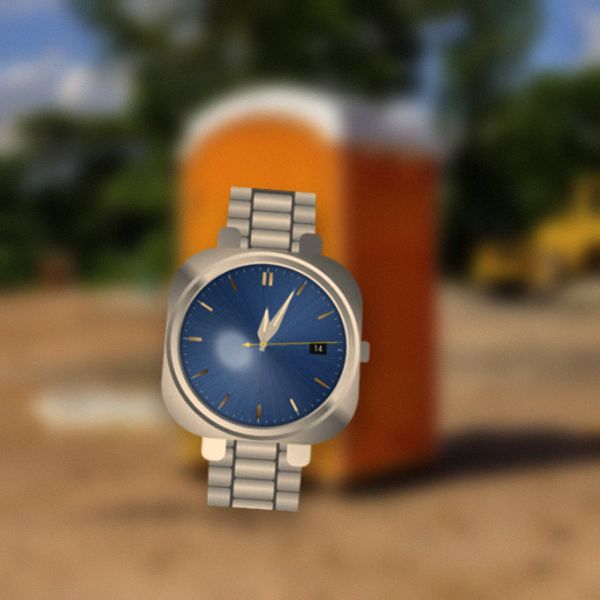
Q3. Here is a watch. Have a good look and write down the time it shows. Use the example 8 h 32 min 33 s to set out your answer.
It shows 12 h 04 min 14 s
